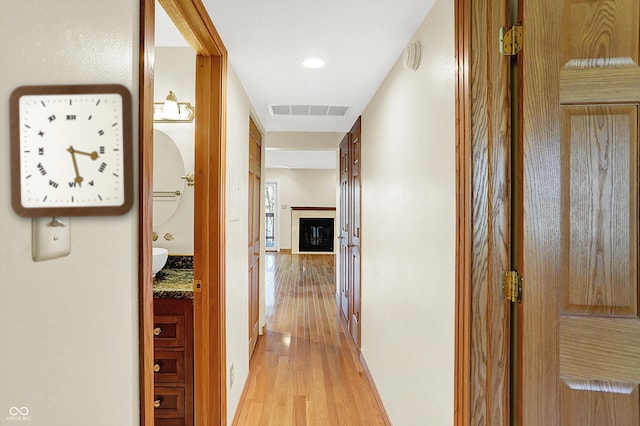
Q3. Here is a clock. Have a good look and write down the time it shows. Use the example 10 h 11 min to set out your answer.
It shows 3 h 28 min
